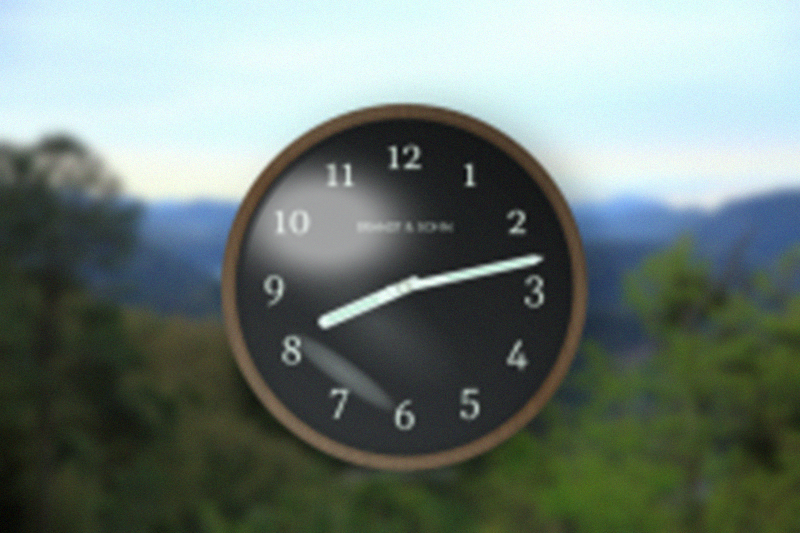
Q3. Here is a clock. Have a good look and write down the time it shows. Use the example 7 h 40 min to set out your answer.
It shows 8 h 13 min
